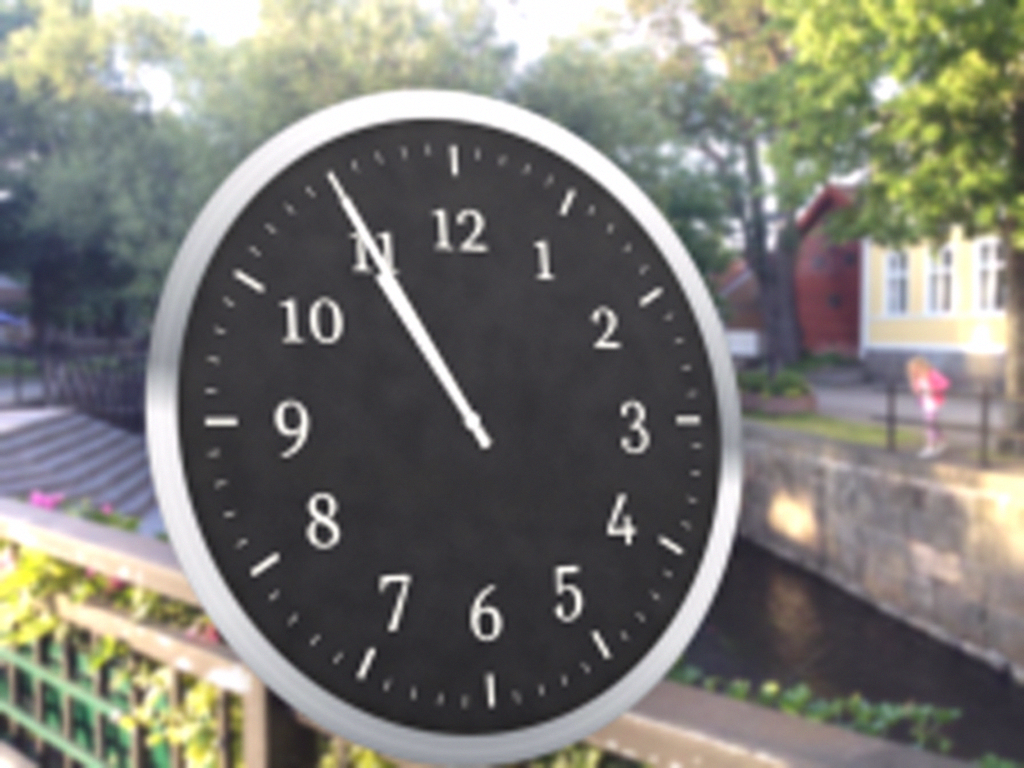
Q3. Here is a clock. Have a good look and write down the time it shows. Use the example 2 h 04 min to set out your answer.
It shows 10 h 55 min
